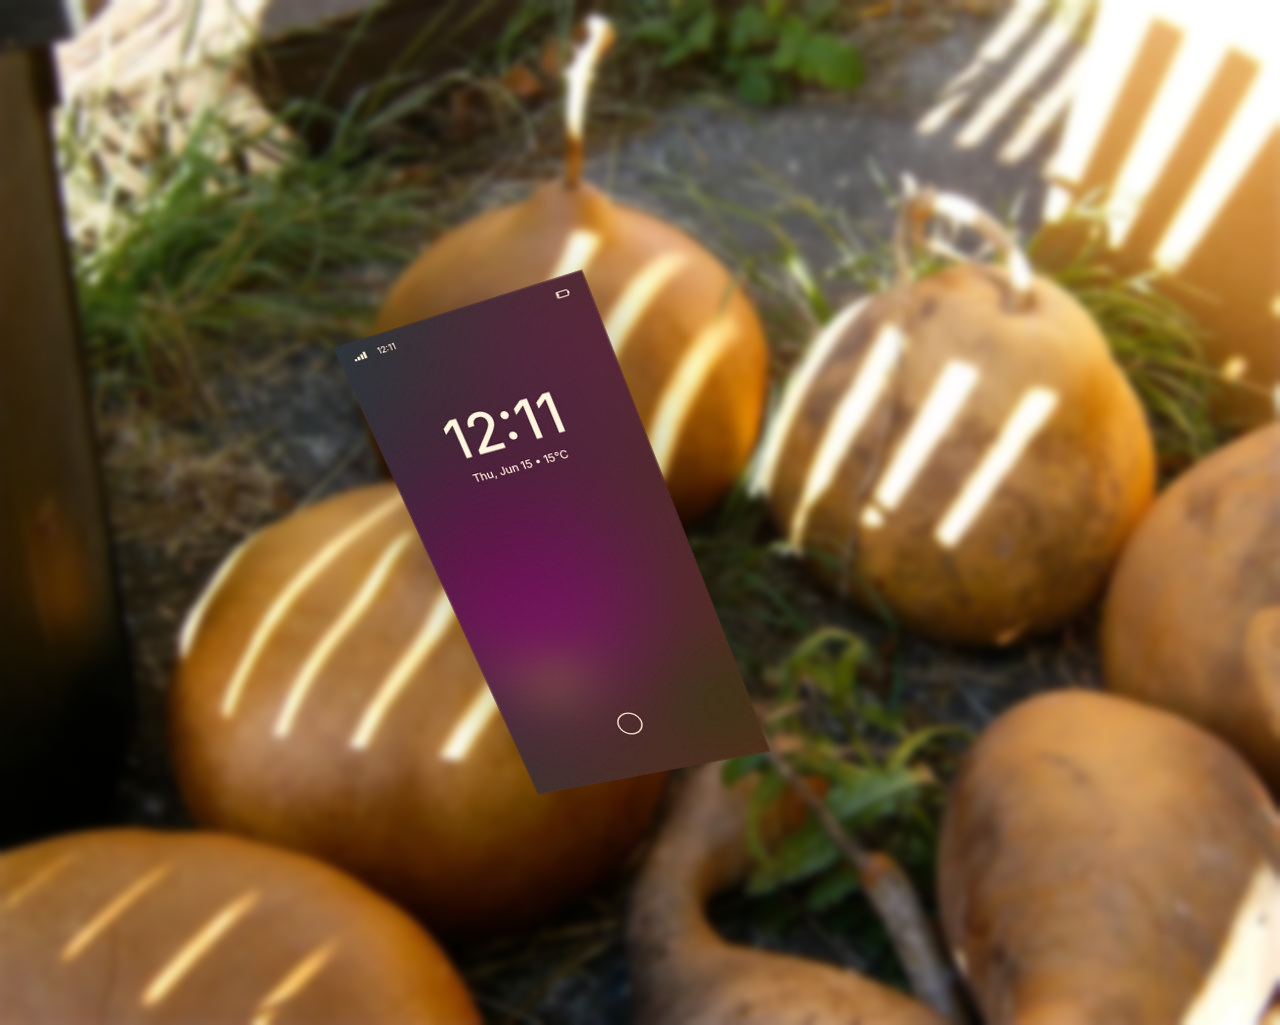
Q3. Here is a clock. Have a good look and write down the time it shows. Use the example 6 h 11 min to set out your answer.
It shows 12 h 11 min
